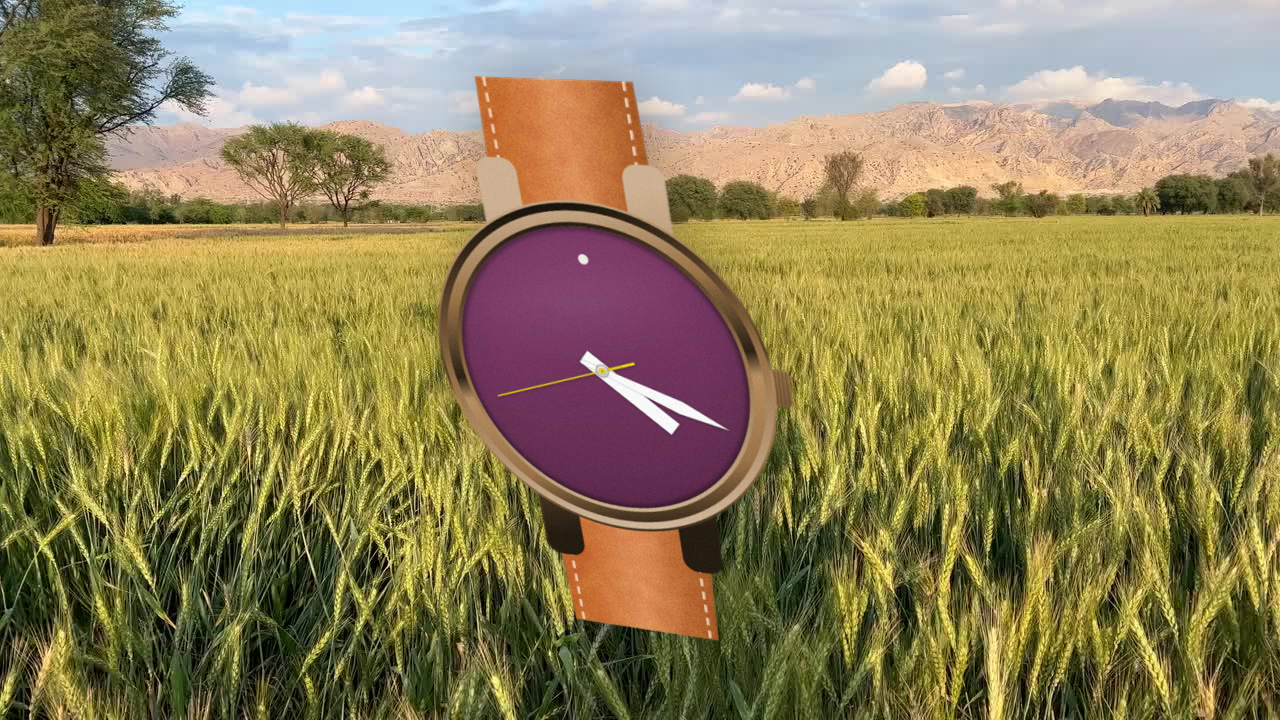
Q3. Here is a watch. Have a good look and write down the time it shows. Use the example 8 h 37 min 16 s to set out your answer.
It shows 4 h 18 min 42 s
